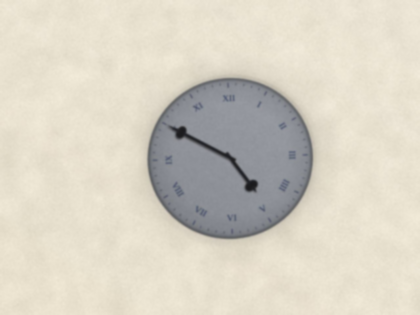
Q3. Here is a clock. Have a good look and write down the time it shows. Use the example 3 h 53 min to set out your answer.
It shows 4 h 50 min
